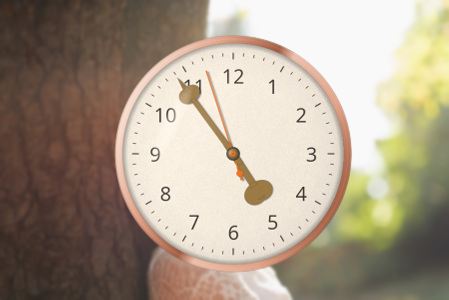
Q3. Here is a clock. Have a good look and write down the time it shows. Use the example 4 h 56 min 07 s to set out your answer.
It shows 4 h 53 min 57 s
